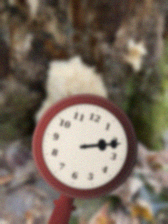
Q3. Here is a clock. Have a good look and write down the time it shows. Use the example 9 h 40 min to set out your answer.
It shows 2 h 11 min
